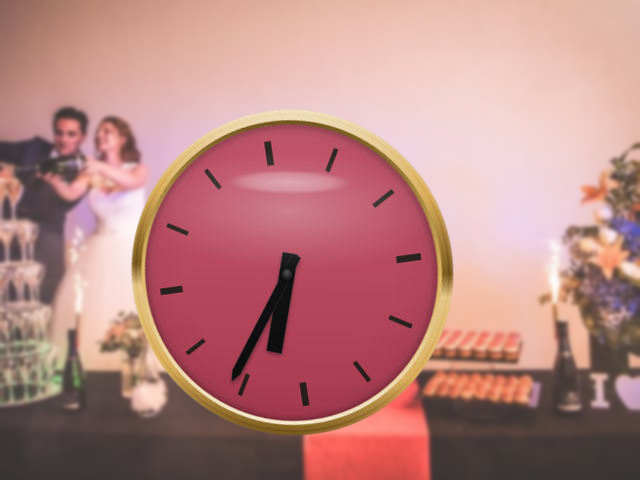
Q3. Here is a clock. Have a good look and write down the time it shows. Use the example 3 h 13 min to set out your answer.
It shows 6 h 36 min
